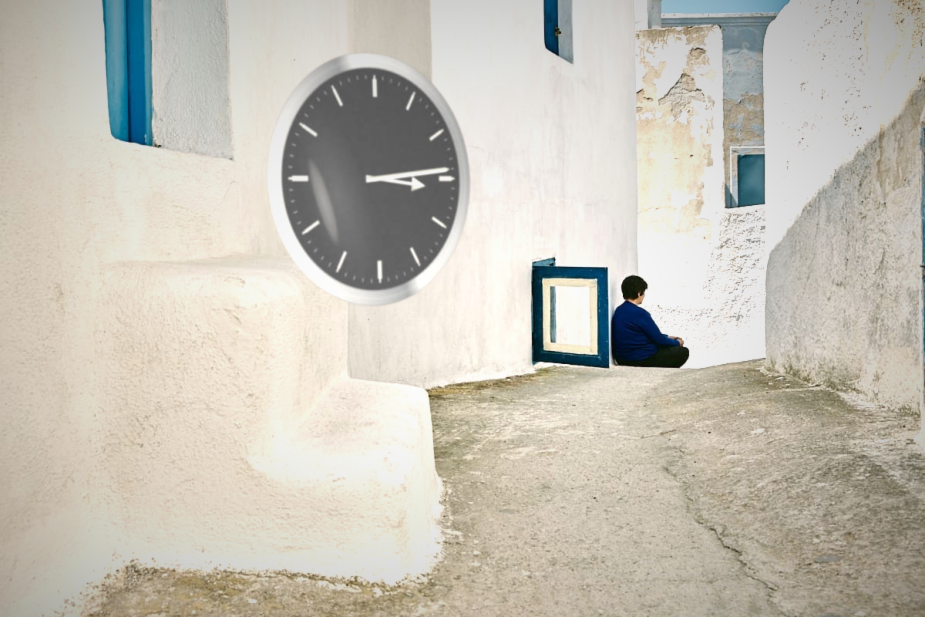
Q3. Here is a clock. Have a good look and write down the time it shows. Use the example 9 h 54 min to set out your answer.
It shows 3 h 14 min
